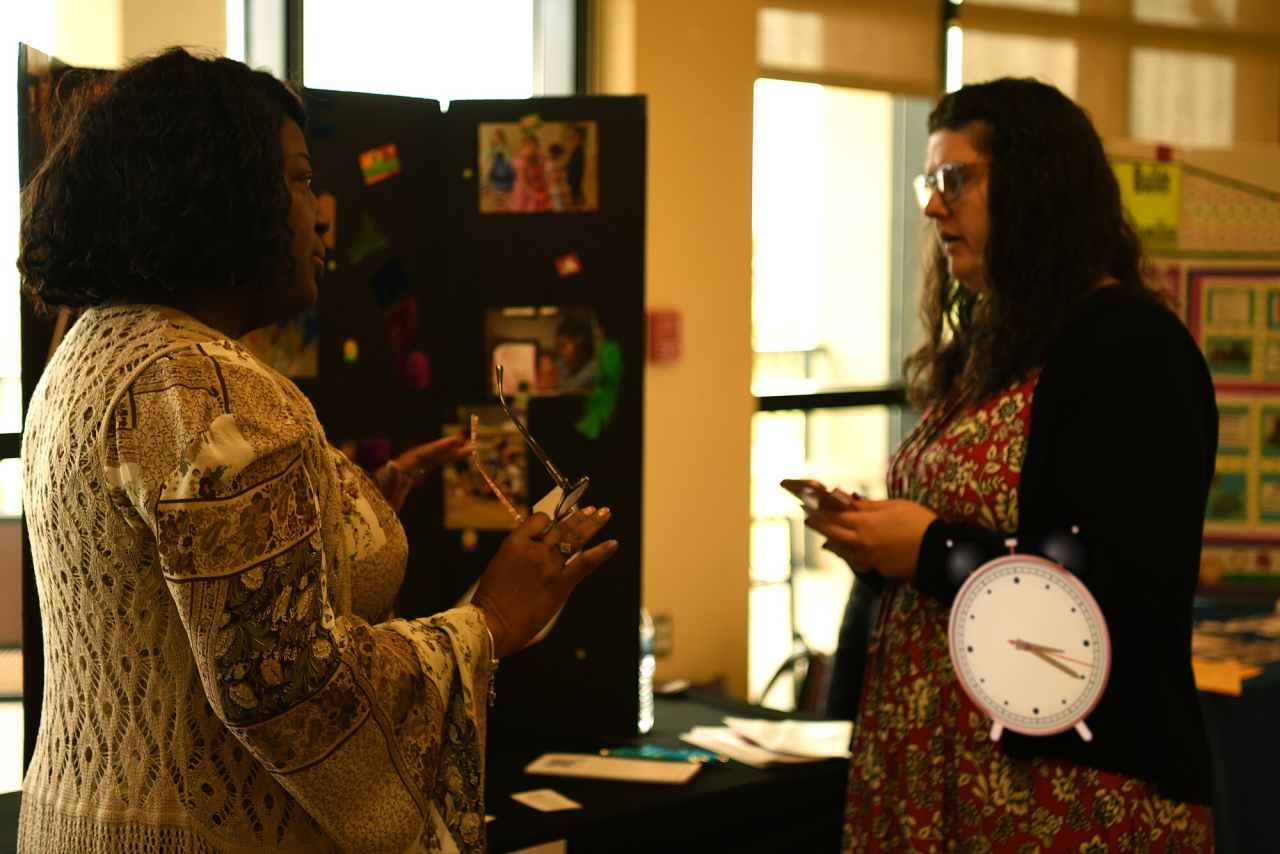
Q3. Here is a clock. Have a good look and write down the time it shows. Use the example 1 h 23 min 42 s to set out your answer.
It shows 3 h 20 min 18 s
